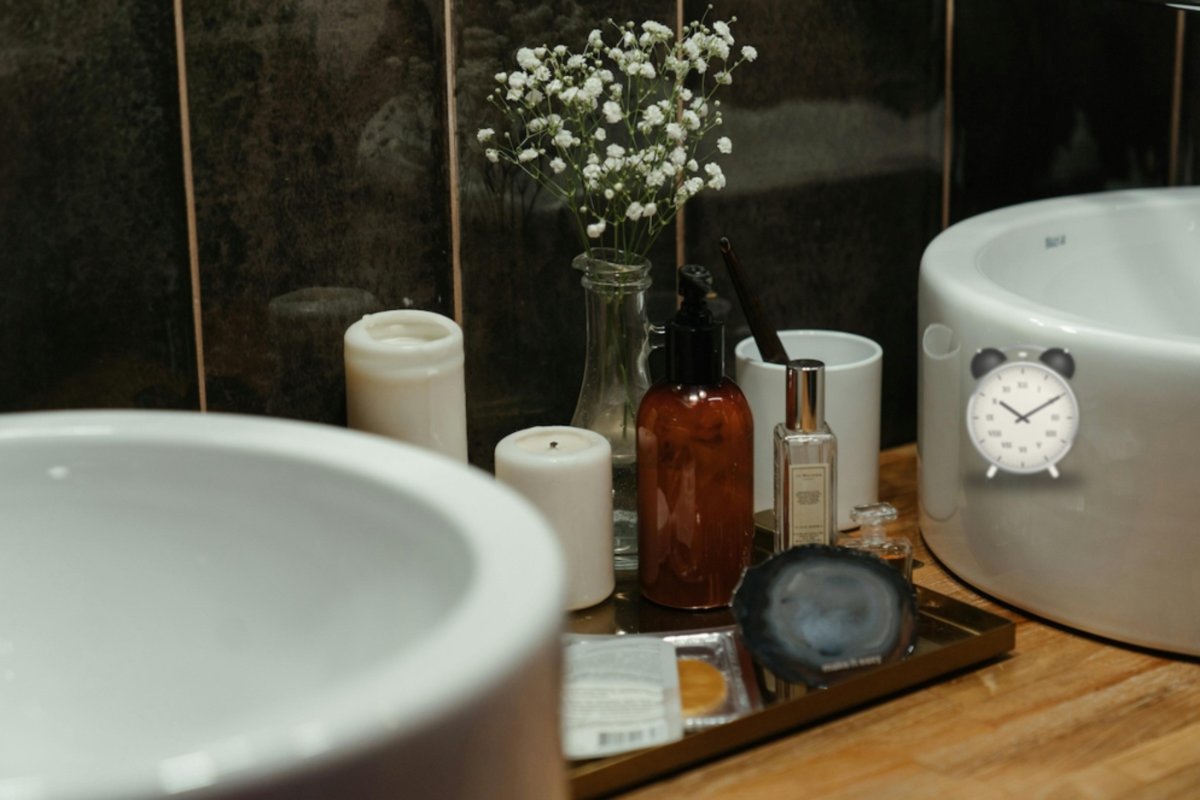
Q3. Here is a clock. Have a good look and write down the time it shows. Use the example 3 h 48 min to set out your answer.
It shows 10 h 10 min
